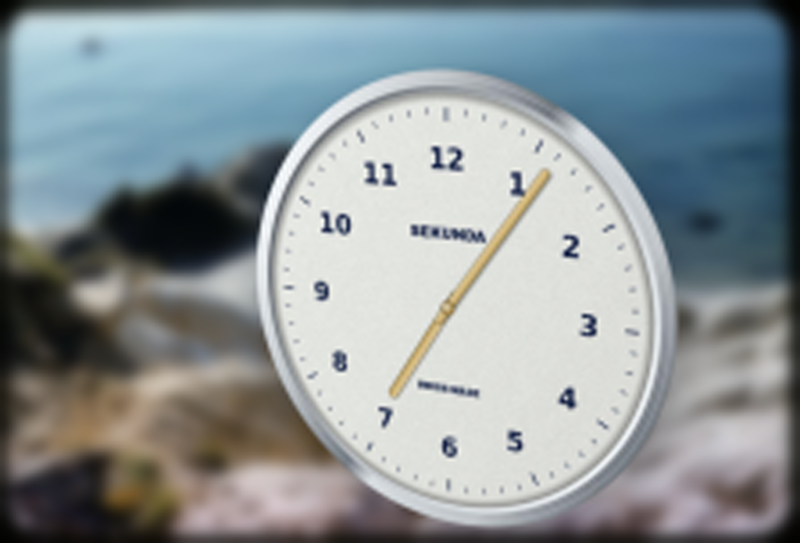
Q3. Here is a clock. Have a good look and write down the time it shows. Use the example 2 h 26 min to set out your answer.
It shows 7 h 06 min
